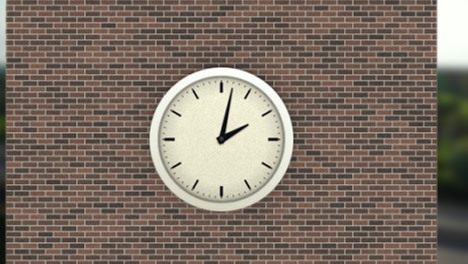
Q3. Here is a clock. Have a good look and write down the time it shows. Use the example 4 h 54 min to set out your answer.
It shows 2 h 02 min
